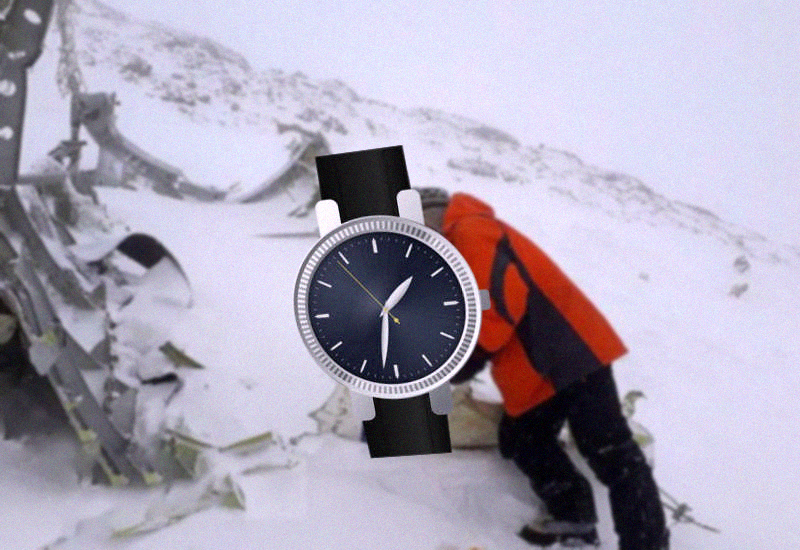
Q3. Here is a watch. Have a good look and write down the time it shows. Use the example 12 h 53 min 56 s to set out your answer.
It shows 1 h 31 min 54 s
